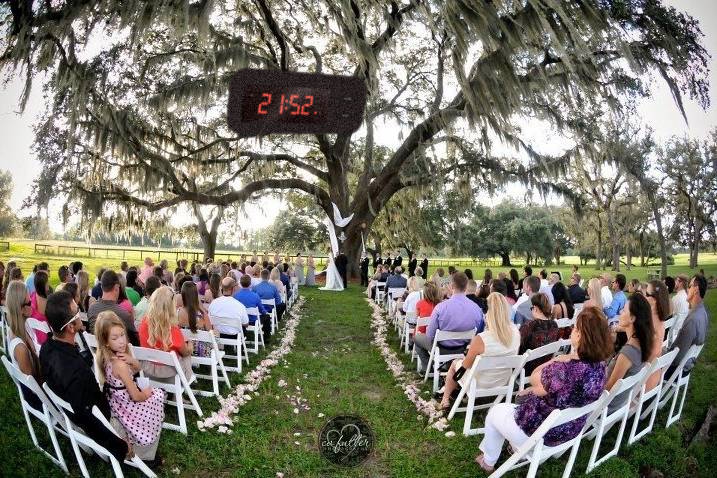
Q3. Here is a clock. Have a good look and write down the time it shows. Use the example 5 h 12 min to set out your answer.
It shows 21 h 52 min
